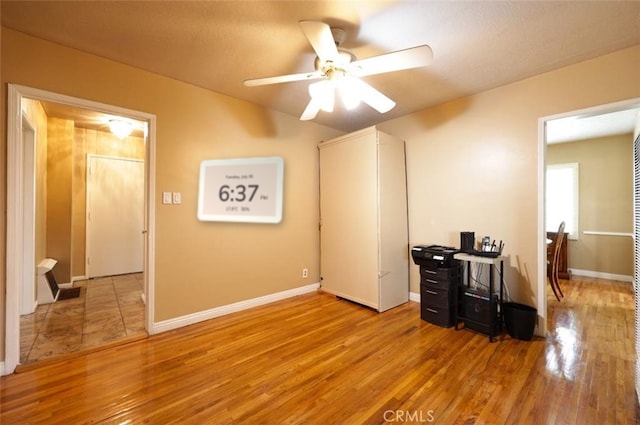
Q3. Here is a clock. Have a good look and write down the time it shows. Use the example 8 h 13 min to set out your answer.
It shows 6 h 37 min
